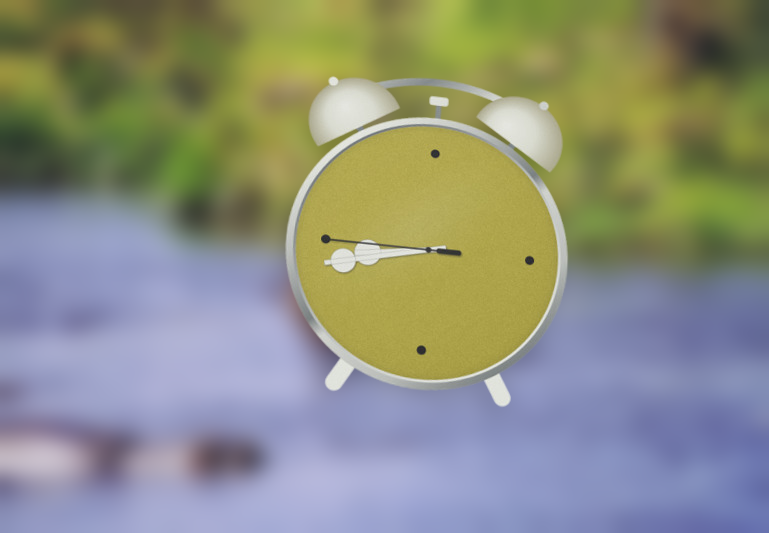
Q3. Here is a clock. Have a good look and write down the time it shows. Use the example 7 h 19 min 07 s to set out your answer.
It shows 8 h 42 min 45 s
